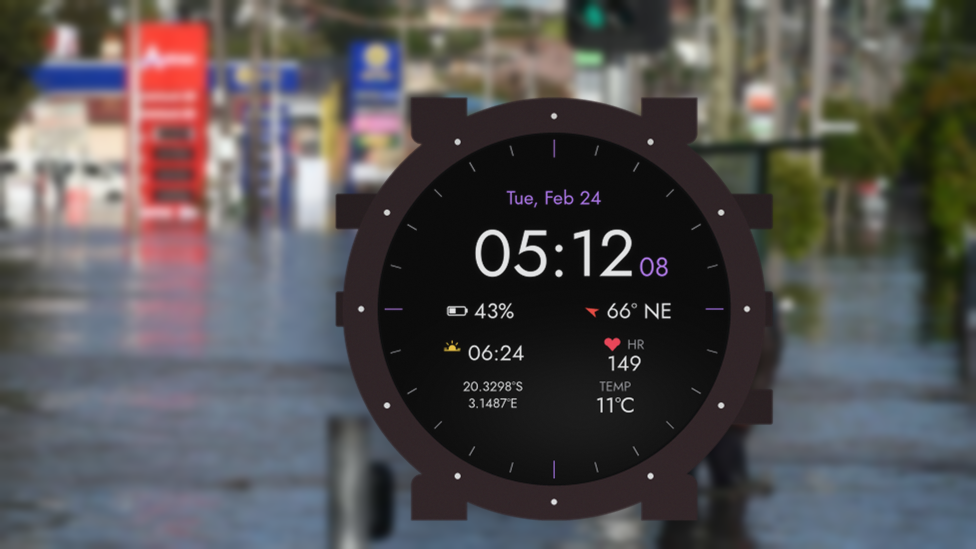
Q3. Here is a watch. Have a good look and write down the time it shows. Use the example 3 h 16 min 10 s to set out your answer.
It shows 5 h 12 min 08 s
